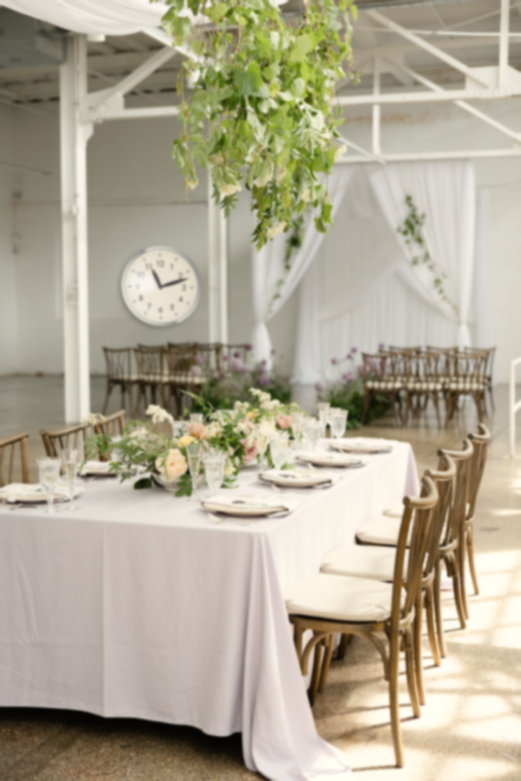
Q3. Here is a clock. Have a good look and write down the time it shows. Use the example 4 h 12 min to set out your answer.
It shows 11 h 12 min
